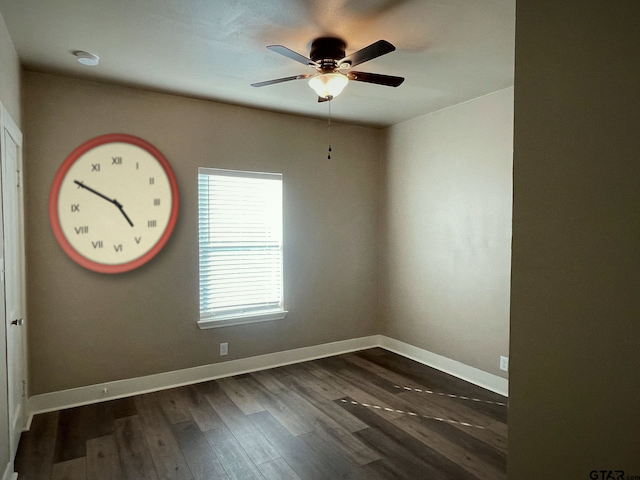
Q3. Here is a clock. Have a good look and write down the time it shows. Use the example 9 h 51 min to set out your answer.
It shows 4 h 50 min
